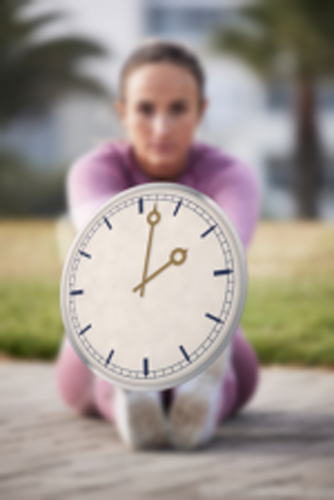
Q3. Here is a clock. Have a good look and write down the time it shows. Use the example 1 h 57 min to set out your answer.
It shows 2 h 02 min
